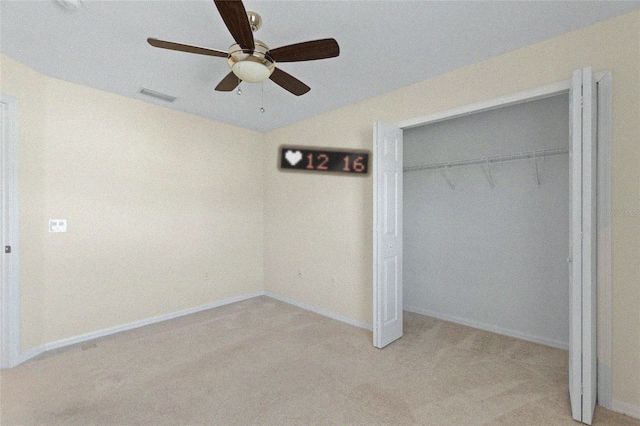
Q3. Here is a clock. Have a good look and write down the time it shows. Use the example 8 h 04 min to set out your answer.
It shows 12 h 16 min
